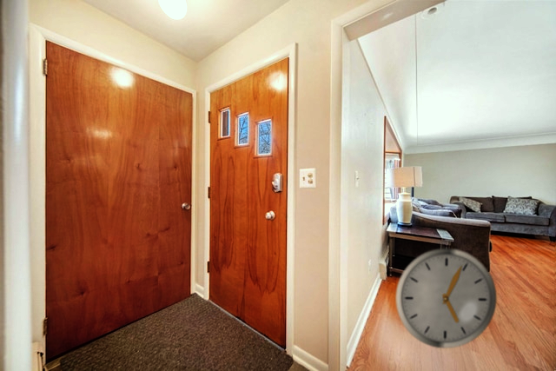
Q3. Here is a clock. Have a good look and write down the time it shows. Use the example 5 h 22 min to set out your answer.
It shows 5 h 04 min
